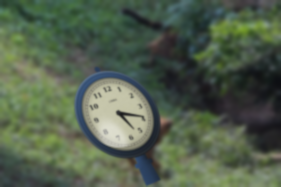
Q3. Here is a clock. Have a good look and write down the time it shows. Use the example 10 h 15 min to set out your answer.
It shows 5 h 19 min
